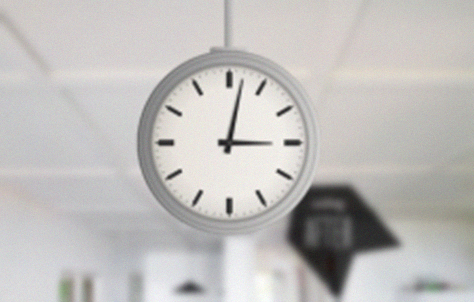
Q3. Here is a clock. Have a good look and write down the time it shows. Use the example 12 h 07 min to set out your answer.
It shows 3 h 02 min
